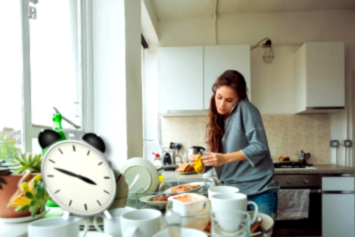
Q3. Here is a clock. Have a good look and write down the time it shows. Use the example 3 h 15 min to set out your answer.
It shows 3 h 48 min
